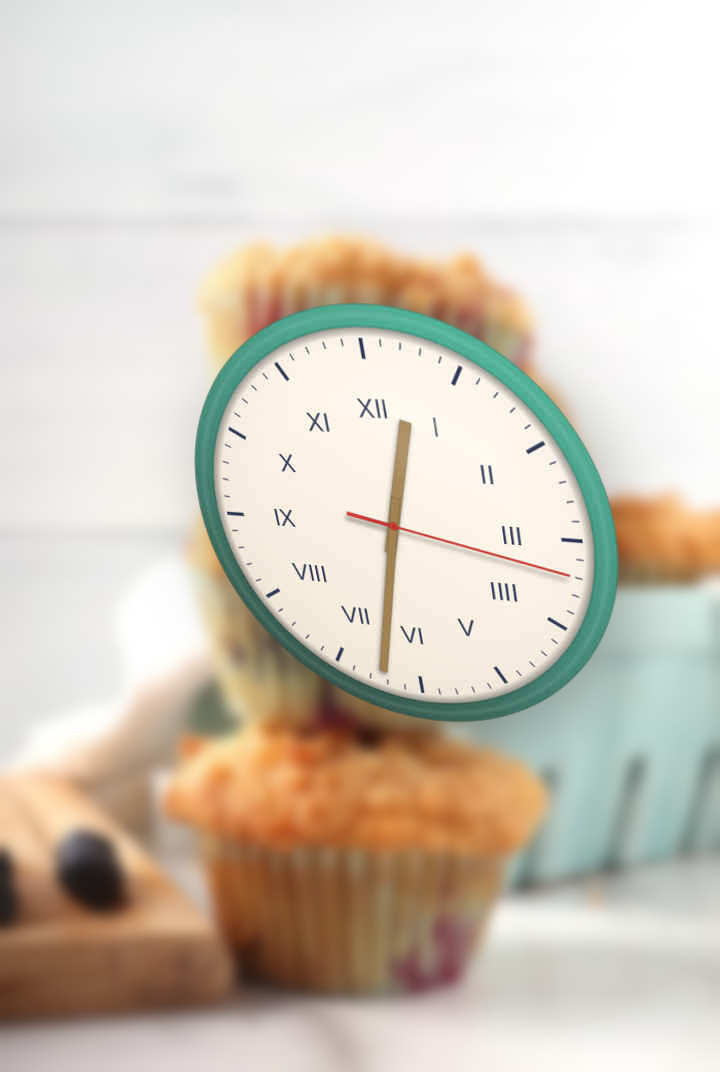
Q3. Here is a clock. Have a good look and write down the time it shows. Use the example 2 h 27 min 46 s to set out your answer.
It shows 12 h 32 min 17 s
